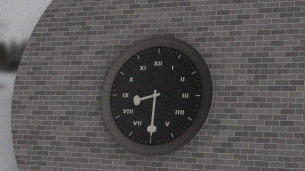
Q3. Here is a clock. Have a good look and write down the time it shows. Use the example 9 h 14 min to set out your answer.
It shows 8 h 30 min
